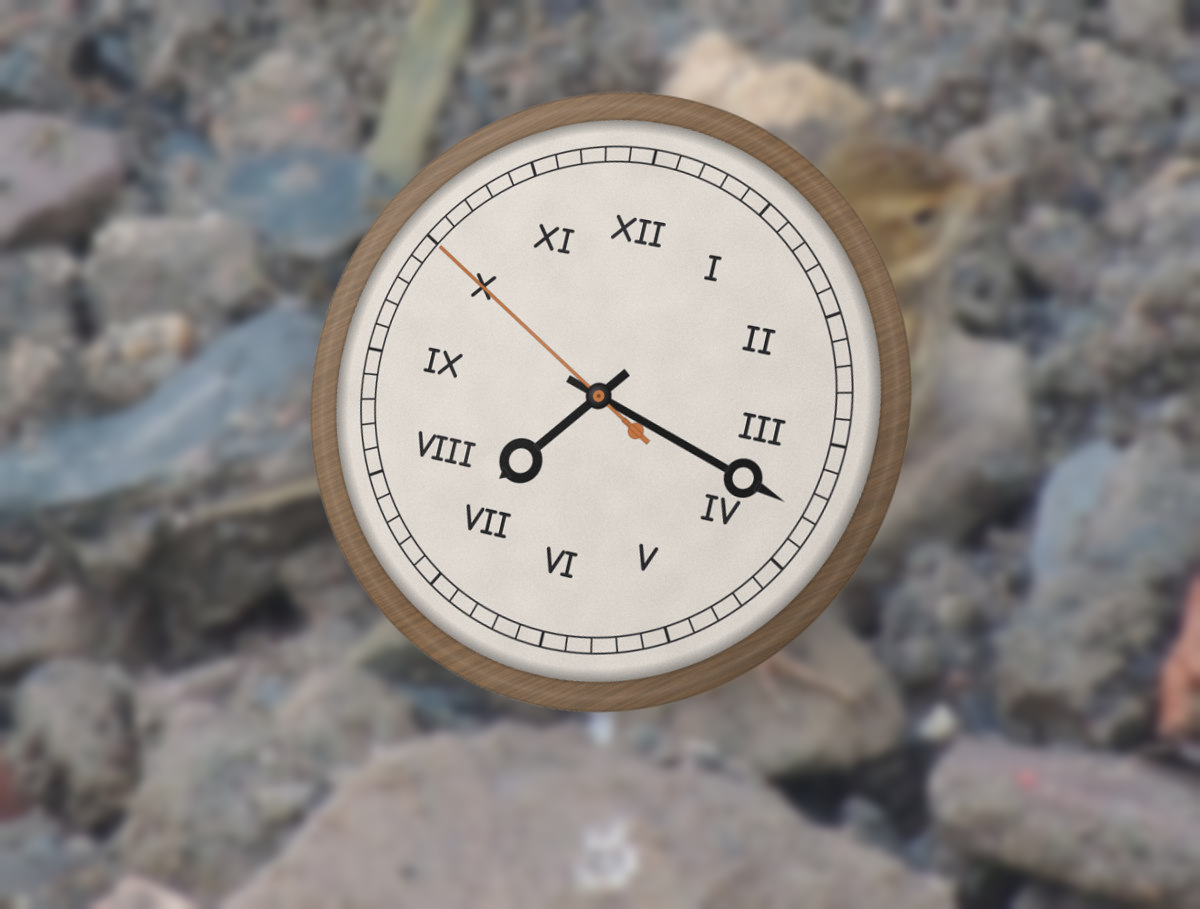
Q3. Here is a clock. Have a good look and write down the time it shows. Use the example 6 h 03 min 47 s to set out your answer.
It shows 7 h 17 min 50 s
